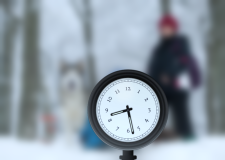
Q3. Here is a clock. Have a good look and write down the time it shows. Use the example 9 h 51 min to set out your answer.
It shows 8 h 28 min
